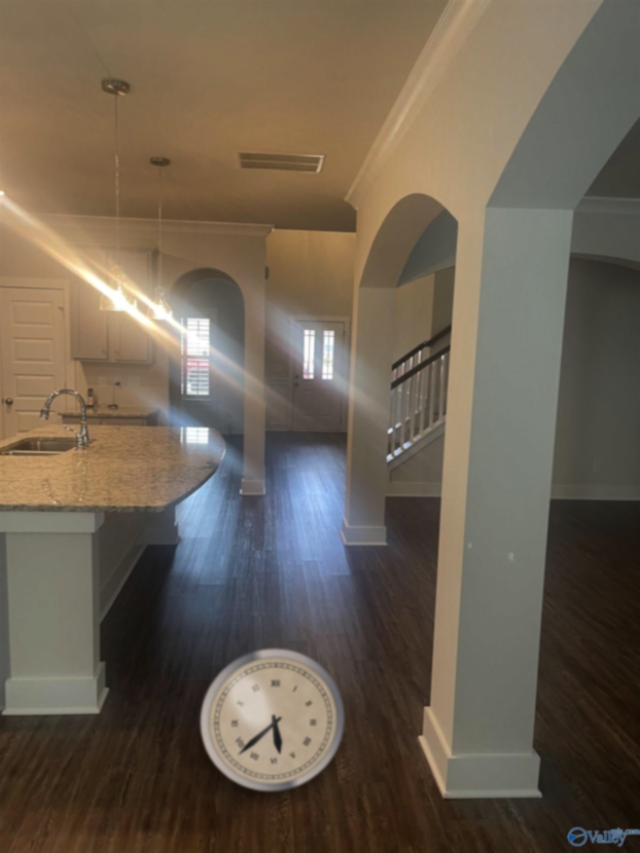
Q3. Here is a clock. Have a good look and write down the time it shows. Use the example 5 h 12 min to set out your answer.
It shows 5 h 38 min
